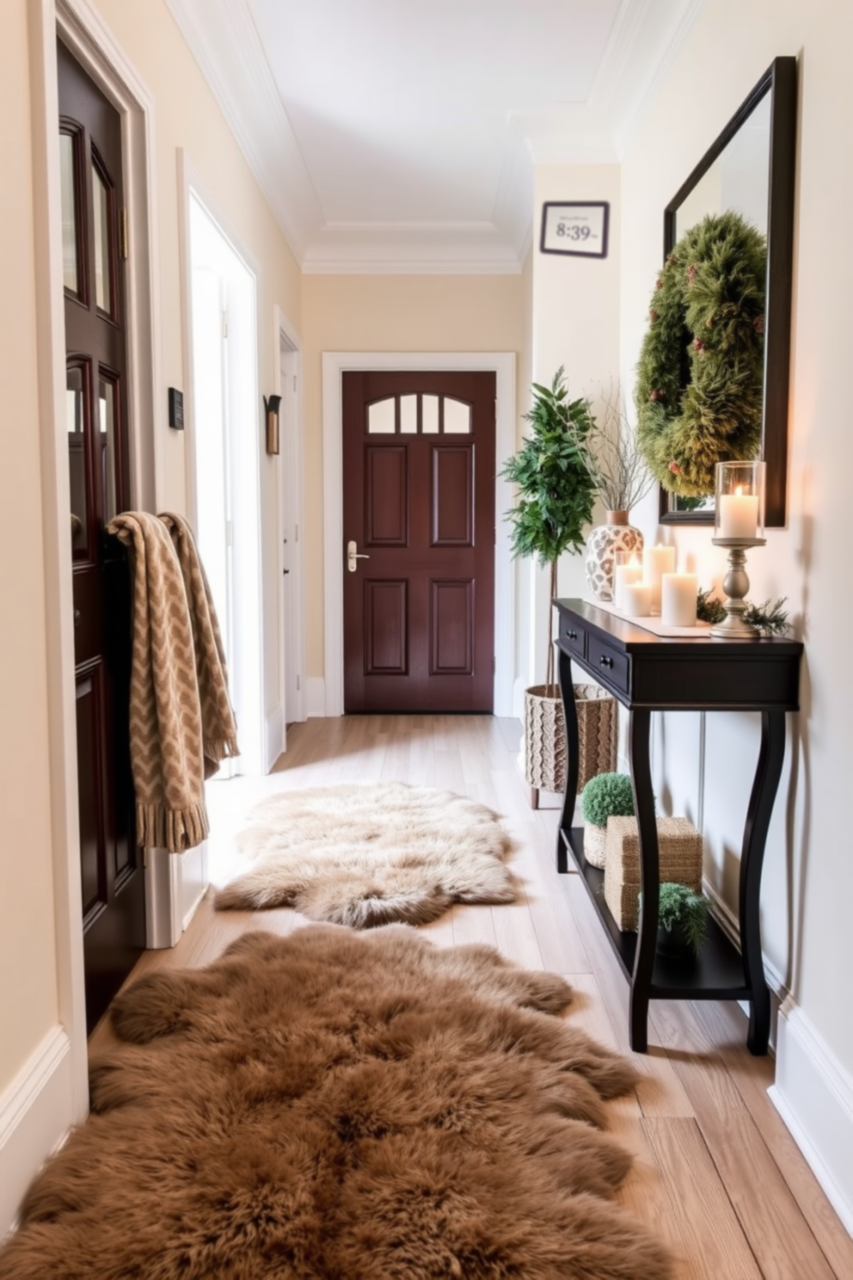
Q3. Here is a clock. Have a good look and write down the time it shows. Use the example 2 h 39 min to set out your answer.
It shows 8 h 39 min
